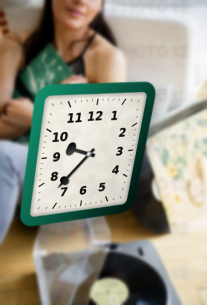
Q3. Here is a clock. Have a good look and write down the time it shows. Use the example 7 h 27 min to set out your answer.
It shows 9 h 37 min
